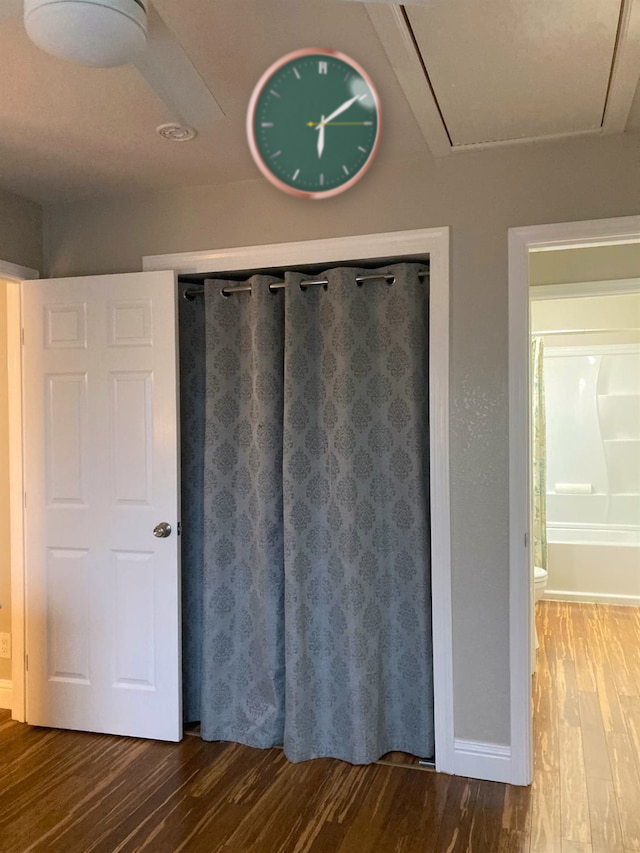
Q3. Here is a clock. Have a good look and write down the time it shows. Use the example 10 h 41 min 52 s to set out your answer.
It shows 6 h 09 min 15 s
